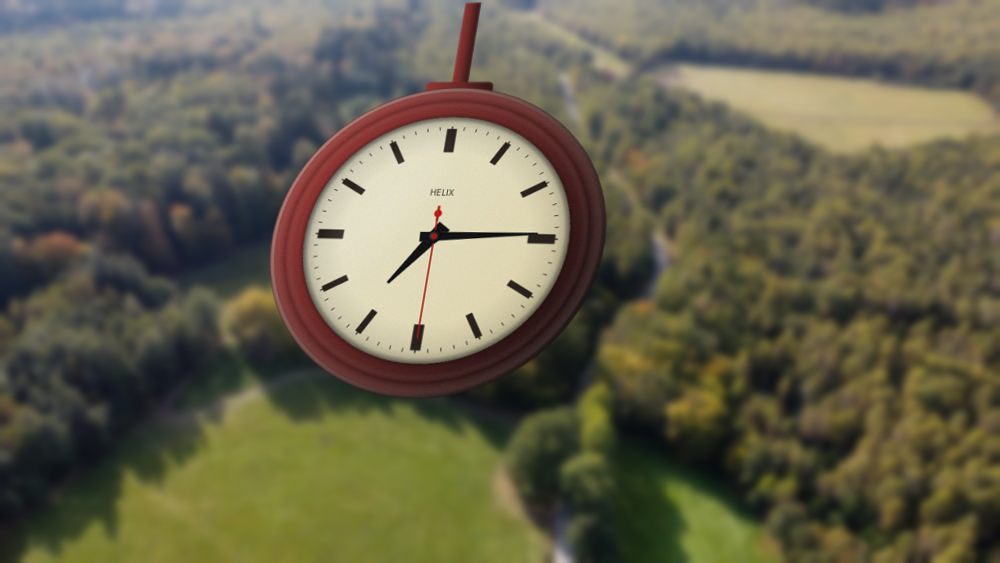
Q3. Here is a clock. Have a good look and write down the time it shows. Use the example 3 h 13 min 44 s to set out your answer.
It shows 7 h 14 min 30 s
